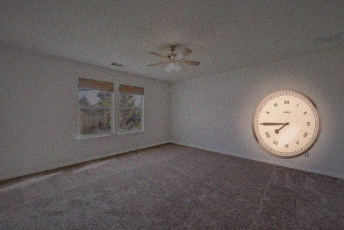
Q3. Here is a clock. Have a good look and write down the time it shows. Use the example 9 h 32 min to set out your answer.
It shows 7 h 45 min
